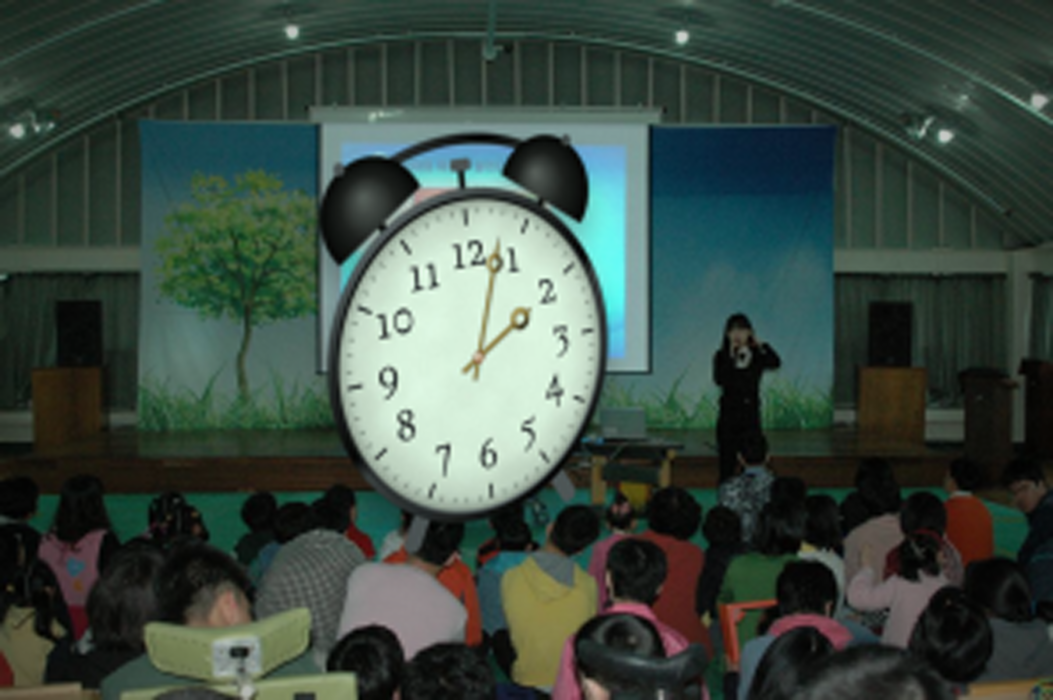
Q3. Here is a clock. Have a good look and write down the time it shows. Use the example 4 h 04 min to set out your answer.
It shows 2 h 03 min
